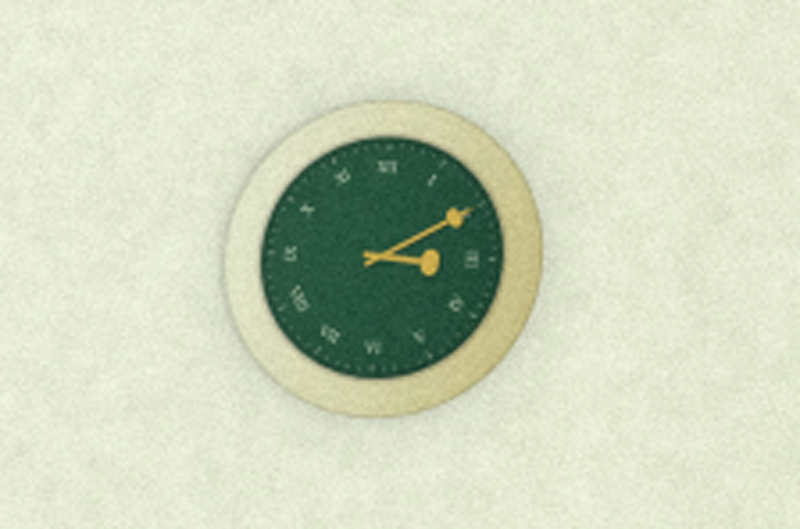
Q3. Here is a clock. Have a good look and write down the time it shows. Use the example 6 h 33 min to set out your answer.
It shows 3 h 10 min
